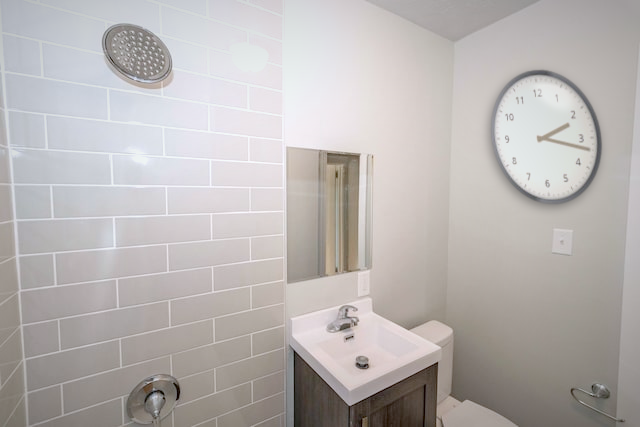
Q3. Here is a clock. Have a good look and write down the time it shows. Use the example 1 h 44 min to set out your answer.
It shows 2 h 17 min
